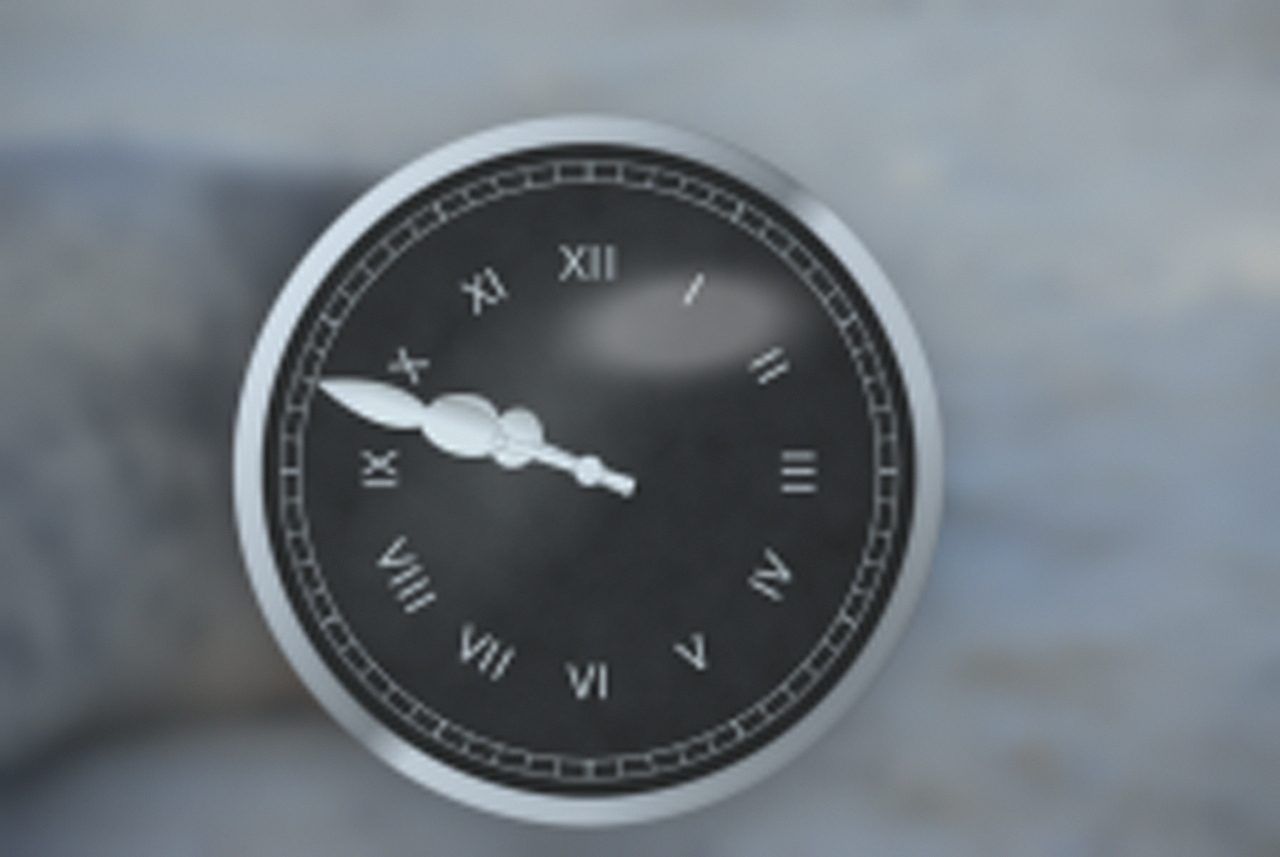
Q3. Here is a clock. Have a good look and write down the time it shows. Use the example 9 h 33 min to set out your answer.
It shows 9 h 48 min
